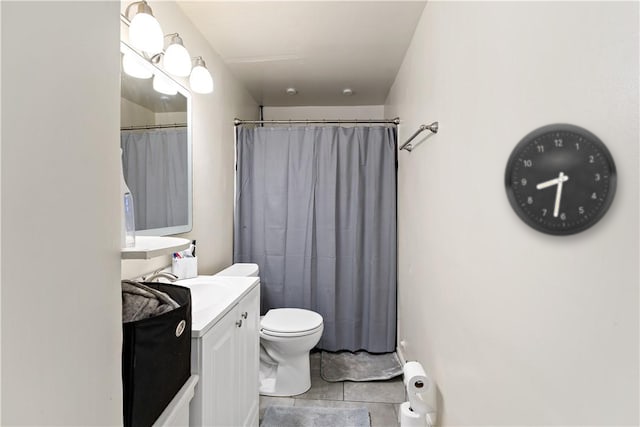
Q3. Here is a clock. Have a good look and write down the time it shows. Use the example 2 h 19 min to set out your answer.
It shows 8 h 32 min
